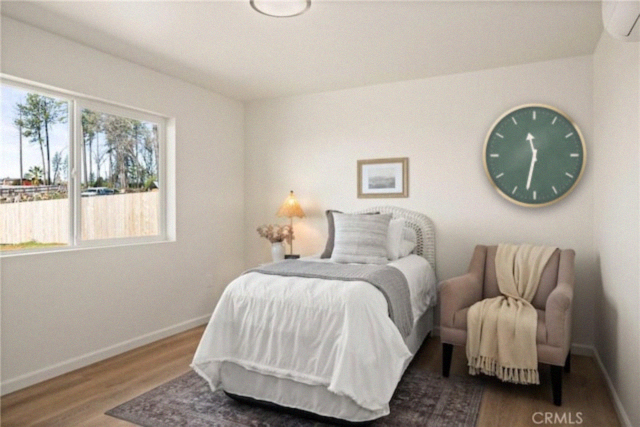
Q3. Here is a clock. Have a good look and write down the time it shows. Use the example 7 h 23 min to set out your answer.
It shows 11 h 32 min
